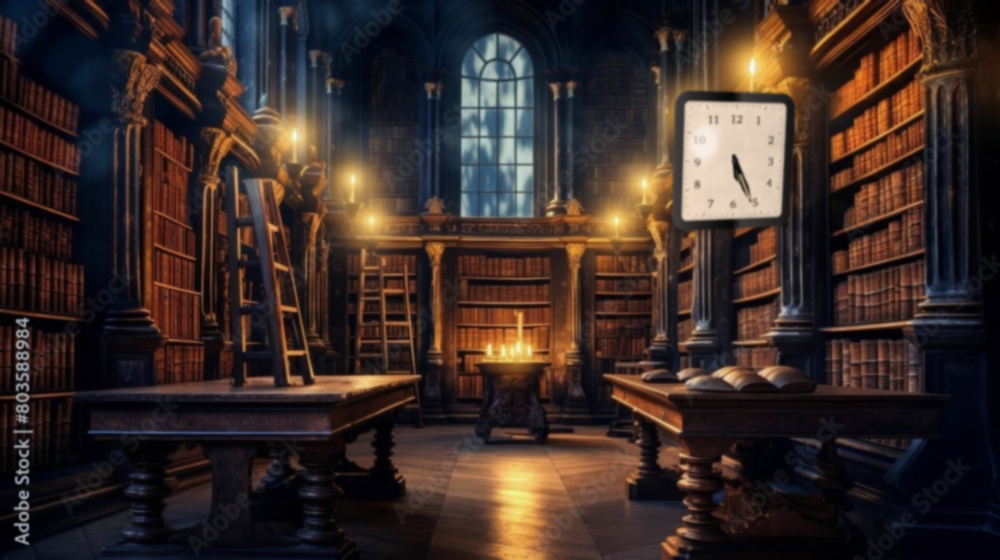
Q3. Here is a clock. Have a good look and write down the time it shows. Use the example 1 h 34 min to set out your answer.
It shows 5 h 26 min
